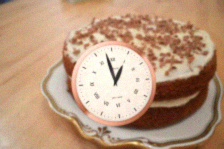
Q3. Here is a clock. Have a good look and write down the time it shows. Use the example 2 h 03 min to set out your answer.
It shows 12 h 58 min
